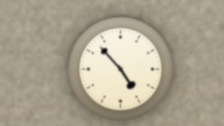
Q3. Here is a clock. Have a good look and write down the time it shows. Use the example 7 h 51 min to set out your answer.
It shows 4 h 53 min
